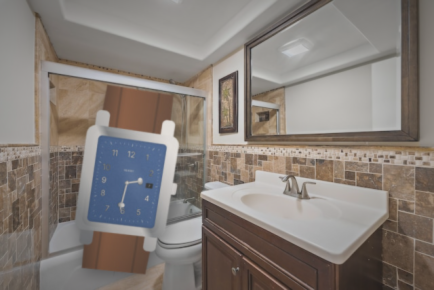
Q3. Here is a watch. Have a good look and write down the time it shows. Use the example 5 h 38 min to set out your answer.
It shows 2 h 31 min
